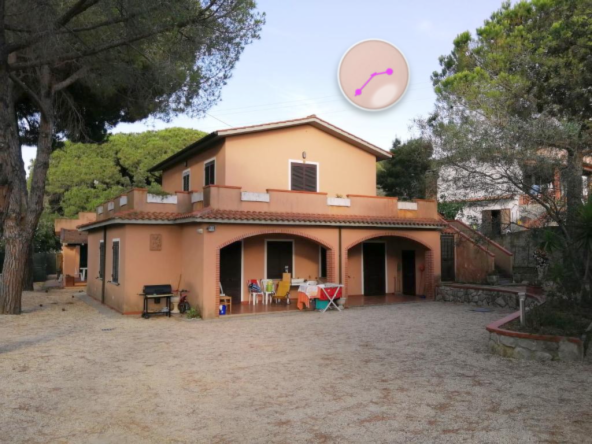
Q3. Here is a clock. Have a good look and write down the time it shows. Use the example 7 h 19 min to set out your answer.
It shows 2 h 37 min
